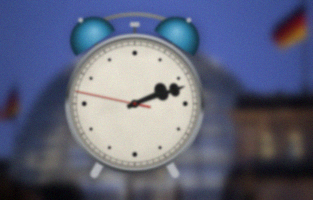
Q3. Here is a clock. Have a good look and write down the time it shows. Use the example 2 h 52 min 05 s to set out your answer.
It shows 2 h 11 min 47 s
